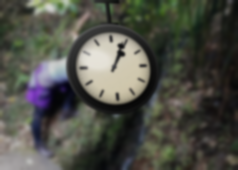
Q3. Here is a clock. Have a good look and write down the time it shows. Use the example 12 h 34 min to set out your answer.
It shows 1 h 04 min
